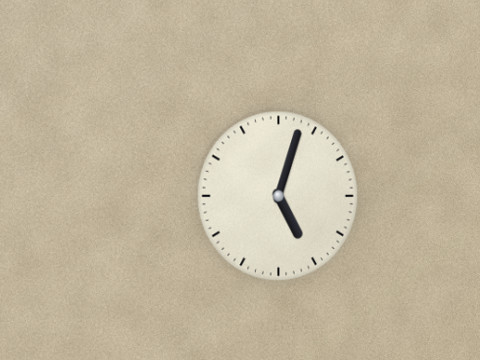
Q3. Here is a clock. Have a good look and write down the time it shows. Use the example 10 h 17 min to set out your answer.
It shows 5 h 03 min
